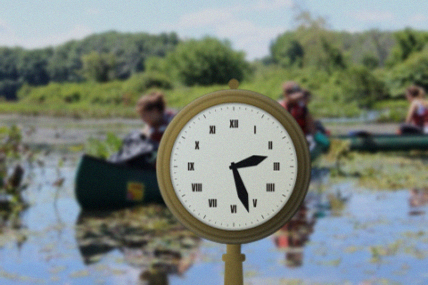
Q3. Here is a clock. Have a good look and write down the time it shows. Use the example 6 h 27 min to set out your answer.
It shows 2 h 27 min
